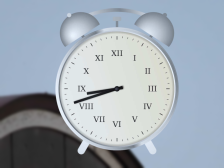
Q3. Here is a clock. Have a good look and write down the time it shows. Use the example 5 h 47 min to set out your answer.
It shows 8 h 42 min
